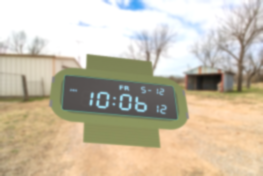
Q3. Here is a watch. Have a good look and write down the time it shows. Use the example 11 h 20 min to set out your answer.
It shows 10 h 06 min
